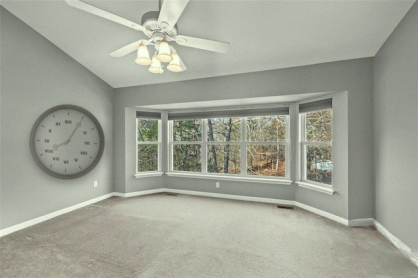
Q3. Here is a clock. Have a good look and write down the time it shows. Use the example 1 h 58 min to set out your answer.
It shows 8 h 05 min
